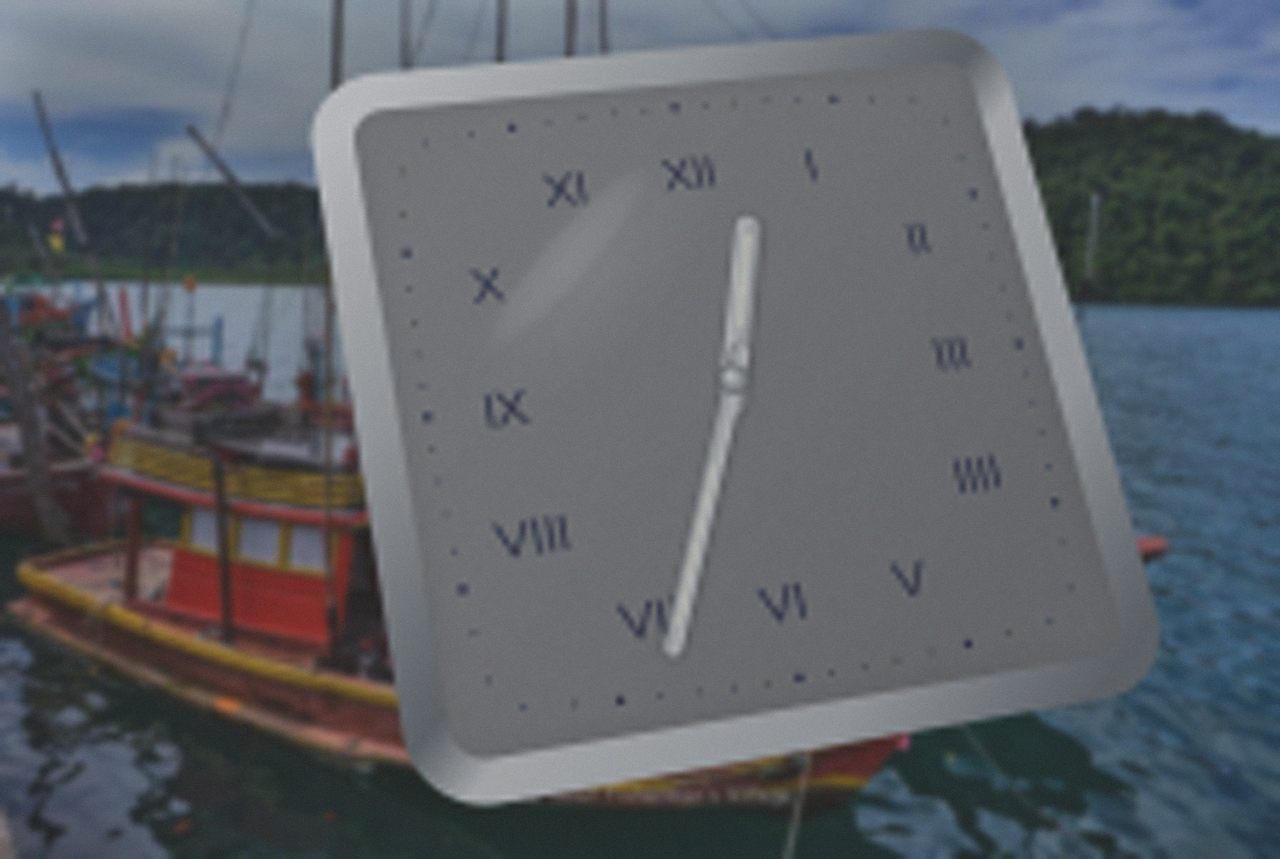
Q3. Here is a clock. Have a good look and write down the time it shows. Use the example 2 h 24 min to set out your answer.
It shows 12 h 34 min
